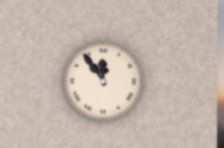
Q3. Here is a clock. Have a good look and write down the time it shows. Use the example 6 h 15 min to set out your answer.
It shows 11 h 54 min
